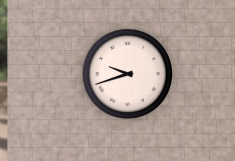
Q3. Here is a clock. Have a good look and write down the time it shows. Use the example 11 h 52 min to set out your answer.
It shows 9 h 42 min
